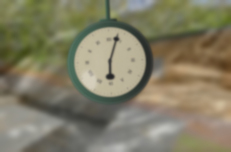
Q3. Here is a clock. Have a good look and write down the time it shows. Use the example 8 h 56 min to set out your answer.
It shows 6 h 03 min
